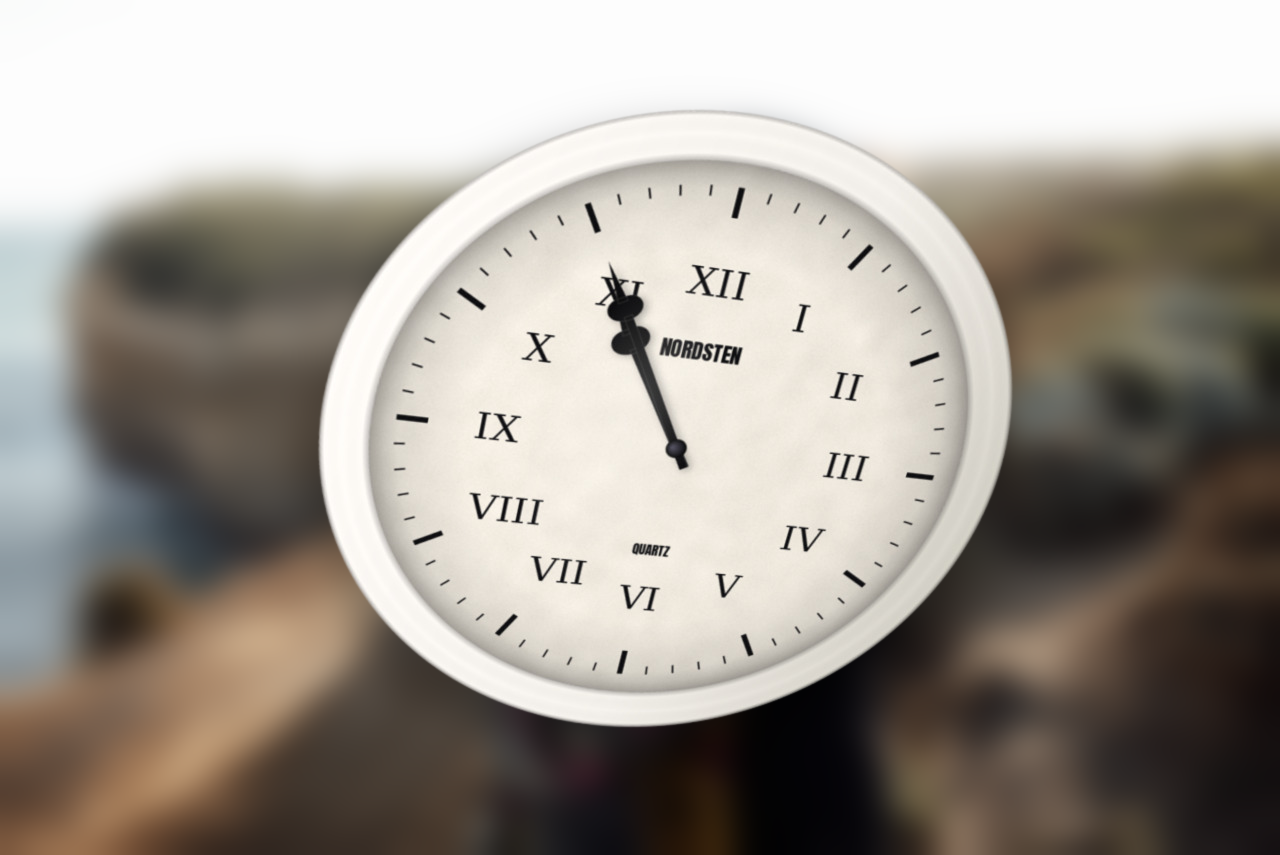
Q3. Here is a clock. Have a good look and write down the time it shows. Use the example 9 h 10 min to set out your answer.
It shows 10 h 55 min
